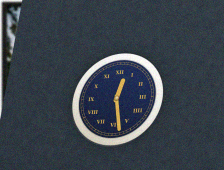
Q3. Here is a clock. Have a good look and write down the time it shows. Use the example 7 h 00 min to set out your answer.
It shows 12 h 28 min
